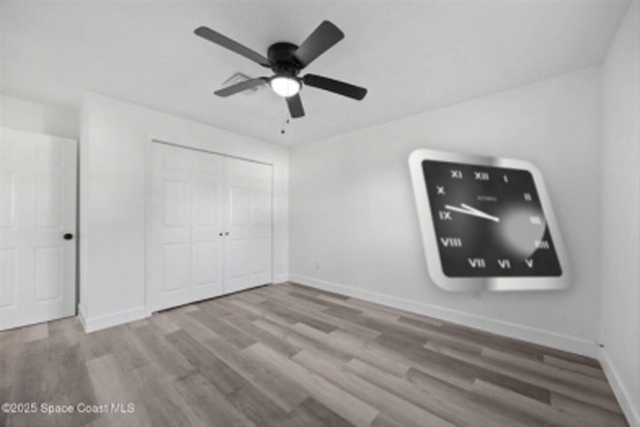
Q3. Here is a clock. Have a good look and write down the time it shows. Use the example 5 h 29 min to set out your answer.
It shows 9 h 47 min
